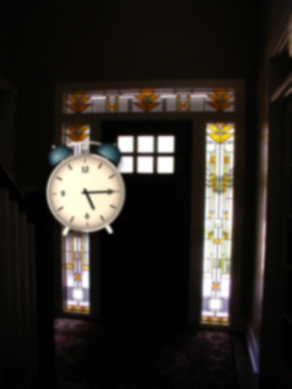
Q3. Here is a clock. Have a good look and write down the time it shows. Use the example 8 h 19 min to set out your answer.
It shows 5 h 15 min
